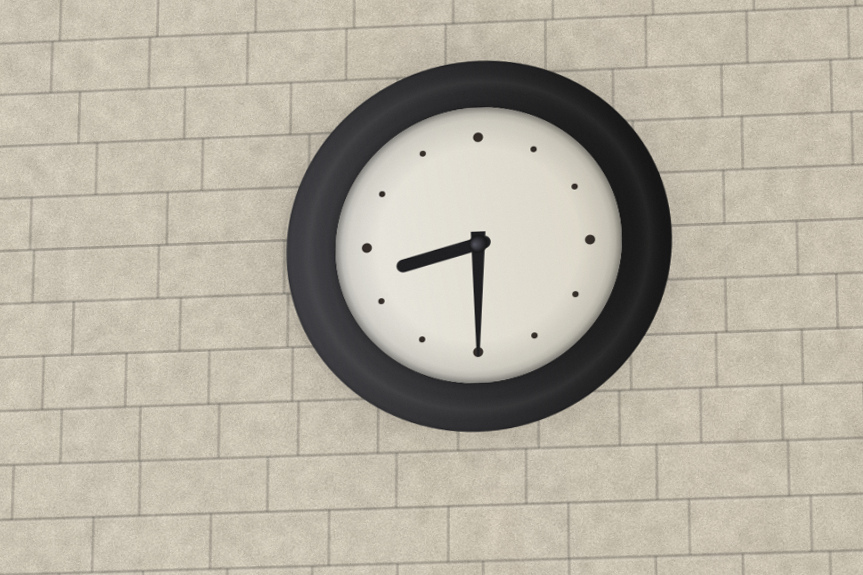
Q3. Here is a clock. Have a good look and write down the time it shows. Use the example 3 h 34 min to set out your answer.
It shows 8 h 30 min
